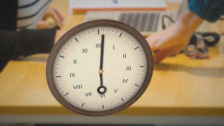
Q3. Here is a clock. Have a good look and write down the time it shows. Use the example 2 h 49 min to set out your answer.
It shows 6 h 01 min
